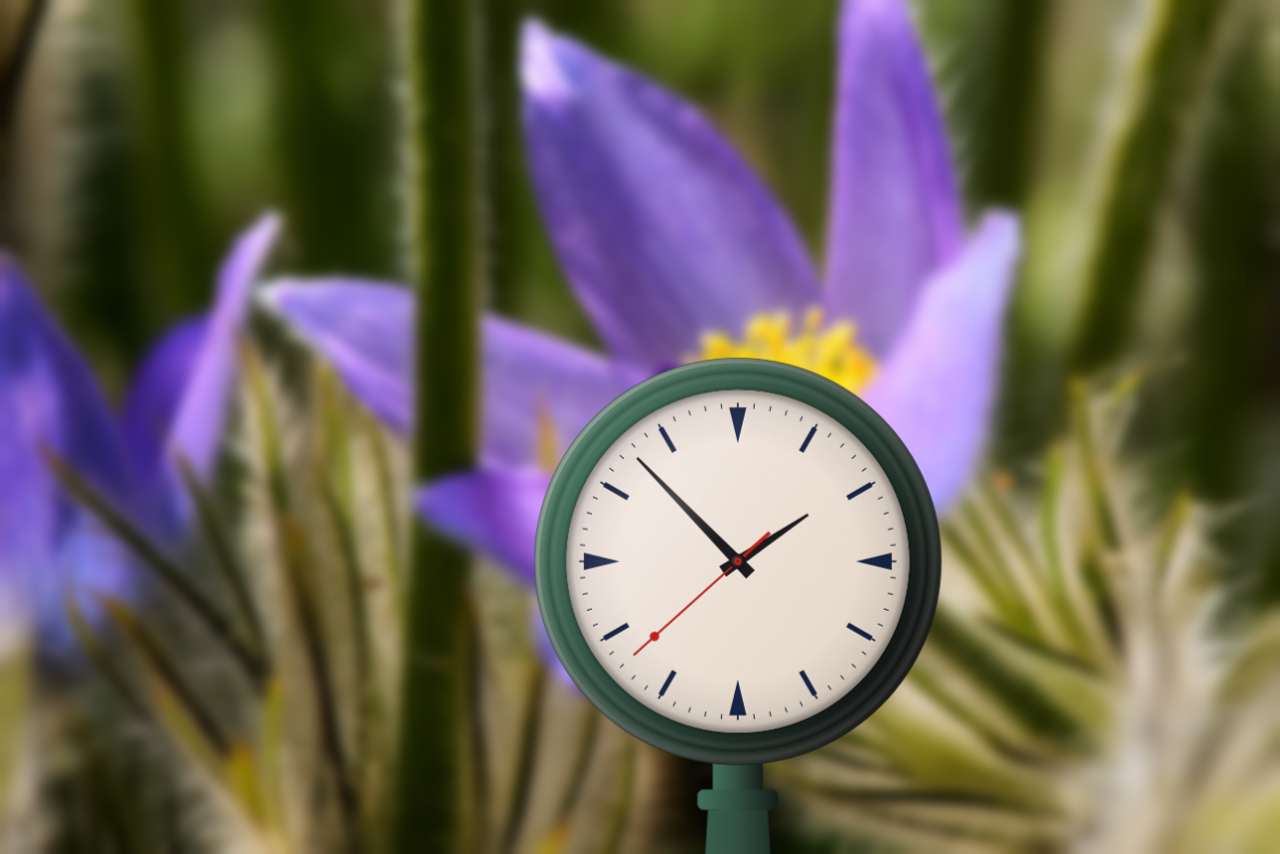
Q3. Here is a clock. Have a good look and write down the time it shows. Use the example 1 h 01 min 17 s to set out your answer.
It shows 1 h 52 min 38 s
